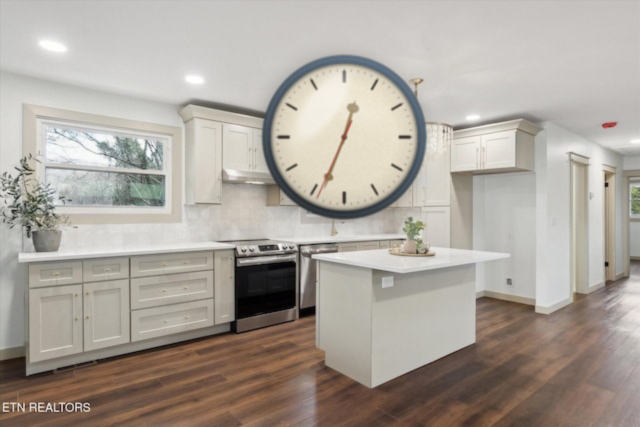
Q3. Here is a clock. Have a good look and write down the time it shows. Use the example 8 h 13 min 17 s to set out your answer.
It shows 12 h 33 min 34 s
